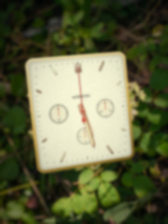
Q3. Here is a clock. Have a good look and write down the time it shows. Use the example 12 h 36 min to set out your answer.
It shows 5 h 28 min
